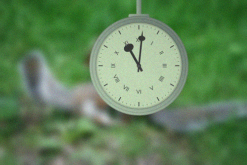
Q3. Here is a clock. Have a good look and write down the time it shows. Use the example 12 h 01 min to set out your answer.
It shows 11 h 01 min
